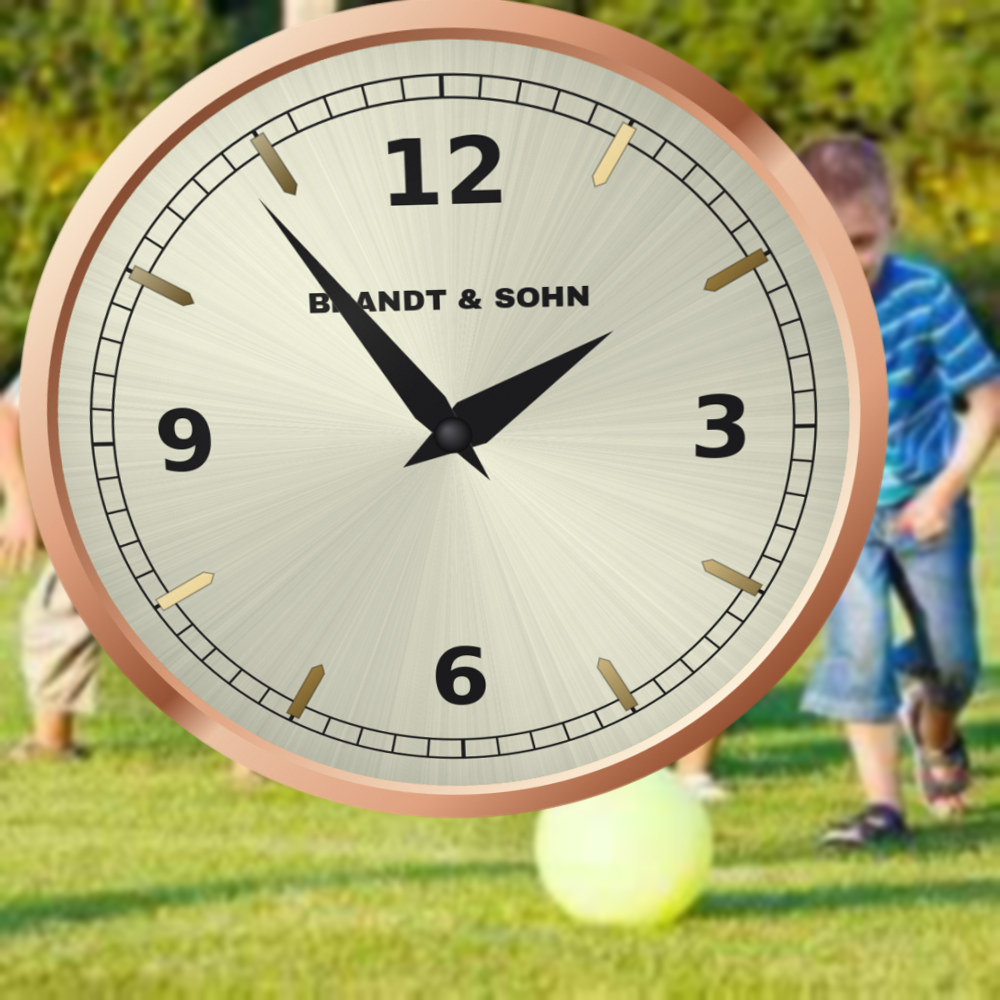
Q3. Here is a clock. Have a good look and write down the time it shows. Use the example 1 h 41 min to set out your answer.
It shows 1 h 54 min
